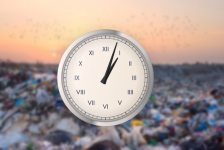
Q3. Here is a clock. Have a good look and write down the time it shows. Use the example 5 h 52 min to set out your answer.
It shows 1 h 03 min
